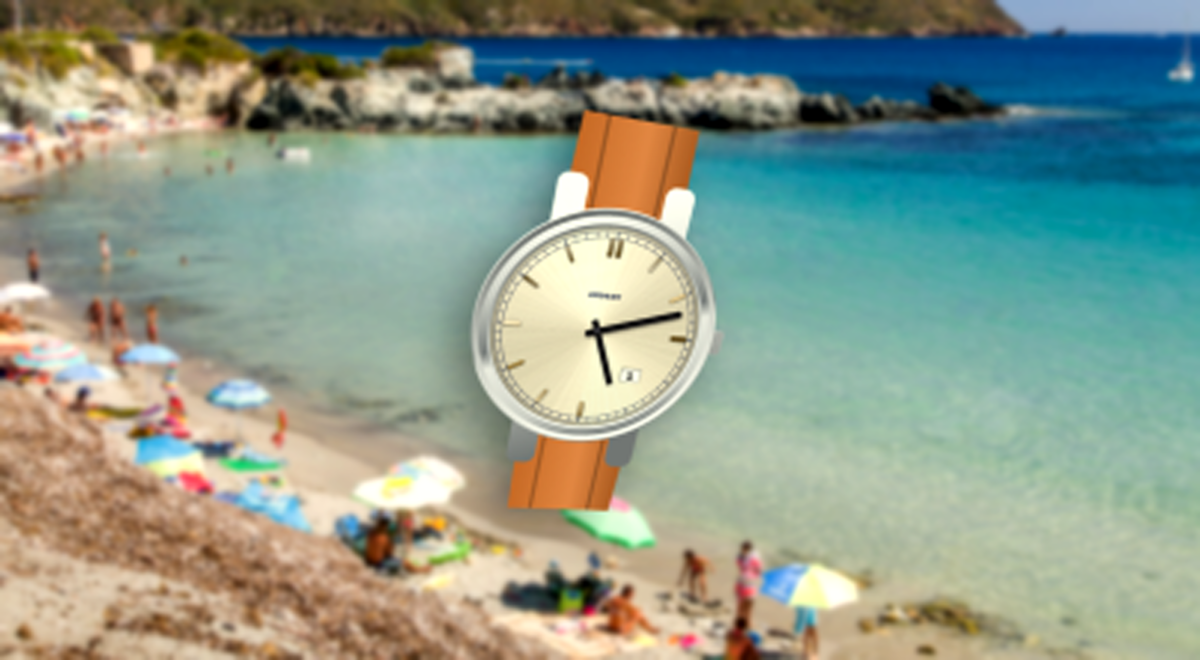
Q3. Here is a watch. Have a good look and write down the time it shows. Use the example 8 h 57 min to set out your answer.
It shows 5 h 12 min
